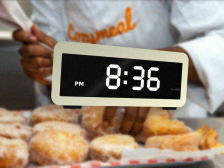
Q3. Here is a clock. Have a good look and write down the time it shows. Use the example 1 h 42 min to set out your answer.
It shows 8 h 36 min
